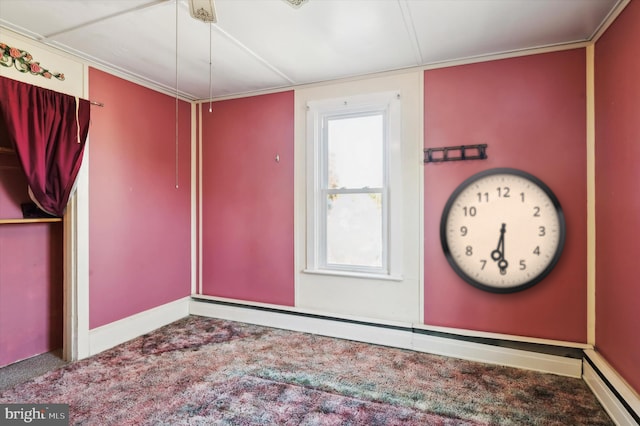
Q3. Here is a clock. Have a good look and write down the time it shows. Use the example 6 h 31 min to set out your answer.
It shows 6 h 30 min
